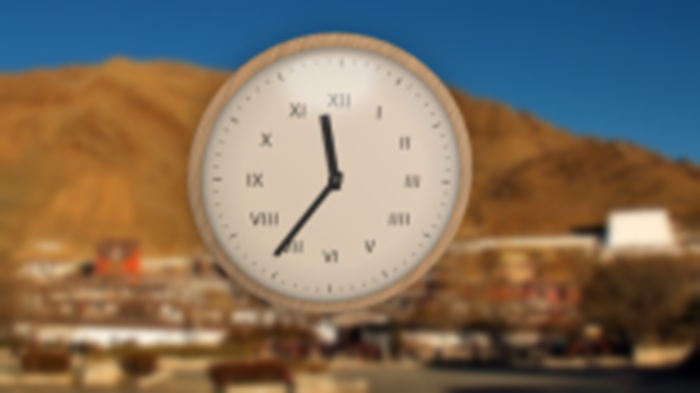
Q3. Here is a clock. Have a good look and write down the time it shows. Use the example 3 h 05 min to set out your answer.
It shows 11 h 36 min
